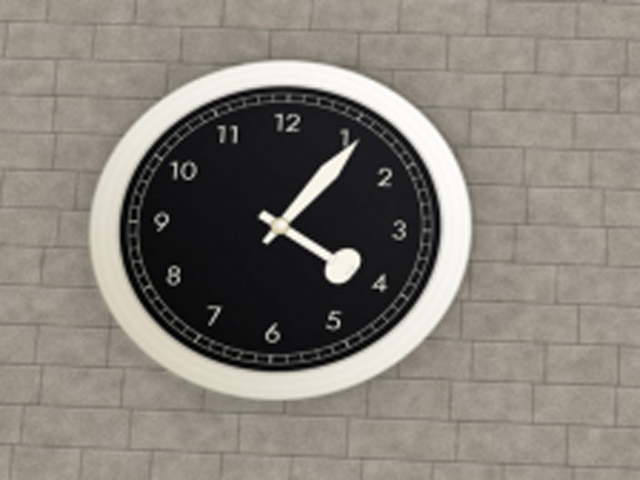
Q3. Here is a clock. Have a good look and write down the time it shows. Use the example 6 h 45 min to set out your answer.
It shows 4 h 06 min
